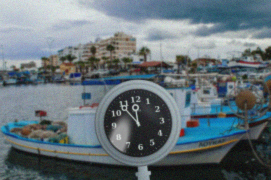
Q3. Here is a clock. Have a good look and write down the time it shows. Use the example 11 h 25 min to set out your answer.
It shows 11 h 54 min
